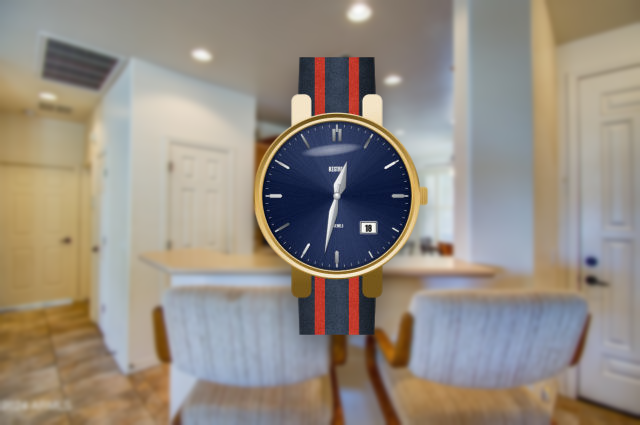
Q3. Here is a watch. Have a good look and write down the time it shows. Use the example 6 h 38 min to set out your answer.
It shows 12 h 32 min
